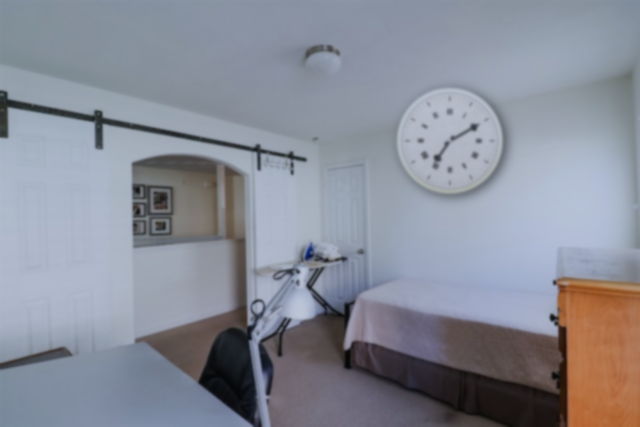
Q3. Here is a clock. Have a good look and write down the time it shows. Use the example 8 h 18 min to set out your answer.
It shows 7 h 10 min
